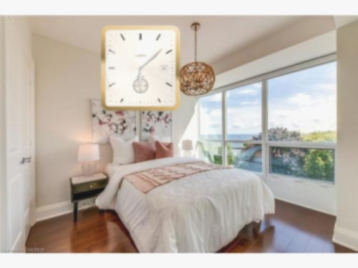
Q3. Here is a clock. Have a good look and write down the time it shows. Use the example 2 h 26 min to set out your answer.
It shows 6 h 08 min
